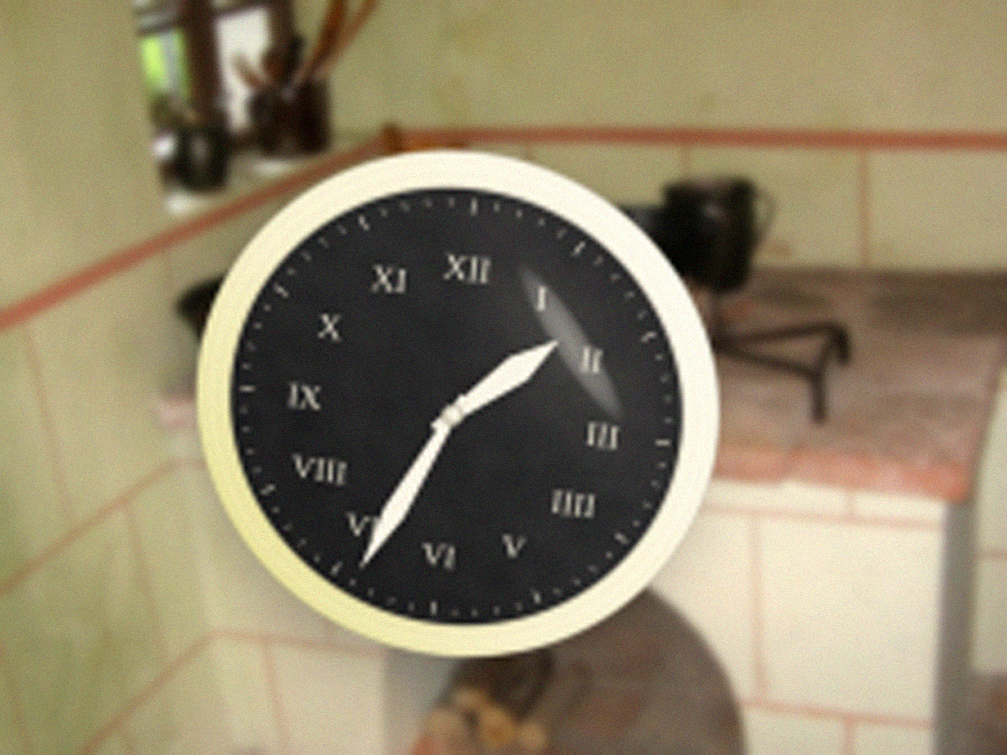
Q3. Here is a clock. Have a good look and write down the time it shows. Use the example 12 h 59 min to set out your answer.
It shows 1 h 34 min
